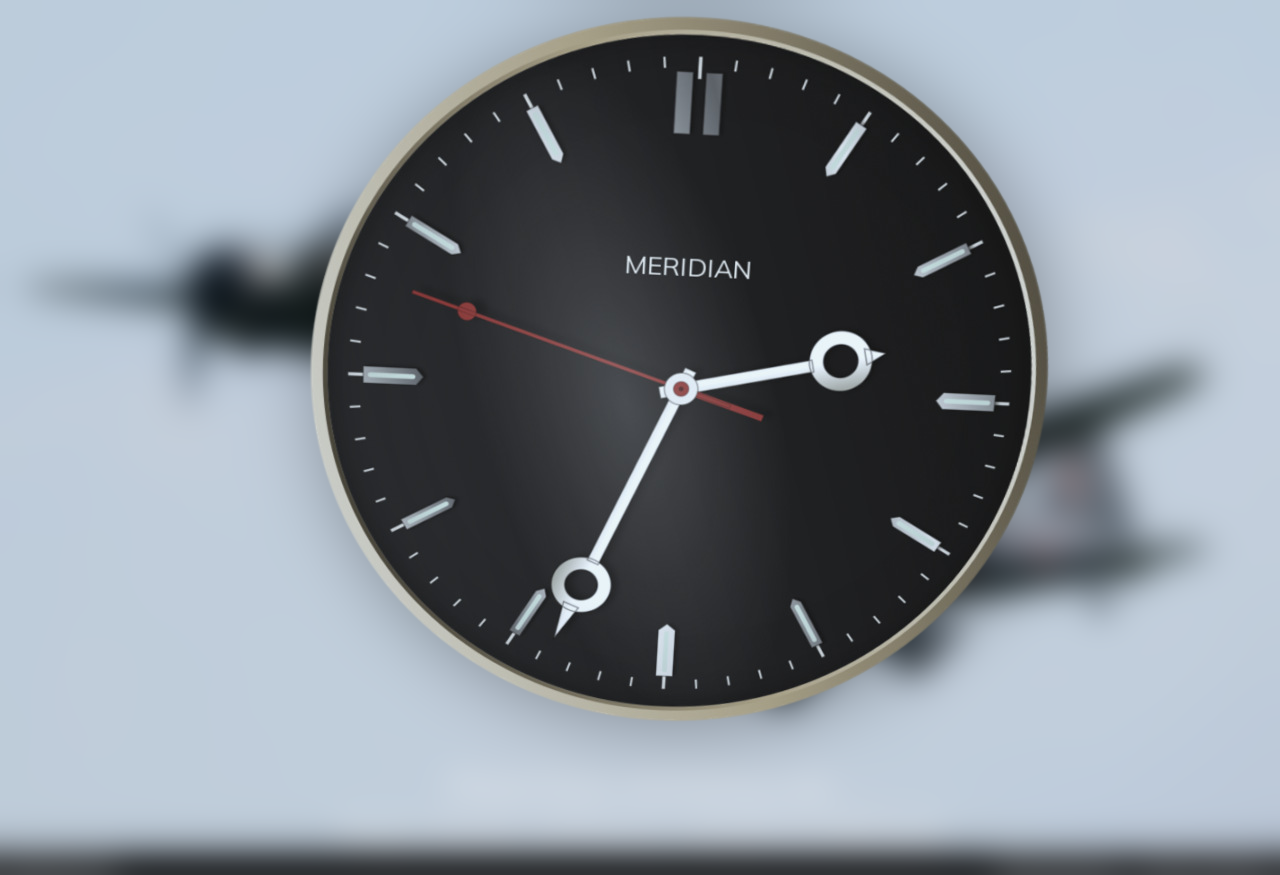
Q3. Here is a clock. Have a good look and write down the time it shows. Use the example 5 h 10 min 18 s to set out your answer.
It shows 2 h 33 min 48 s
